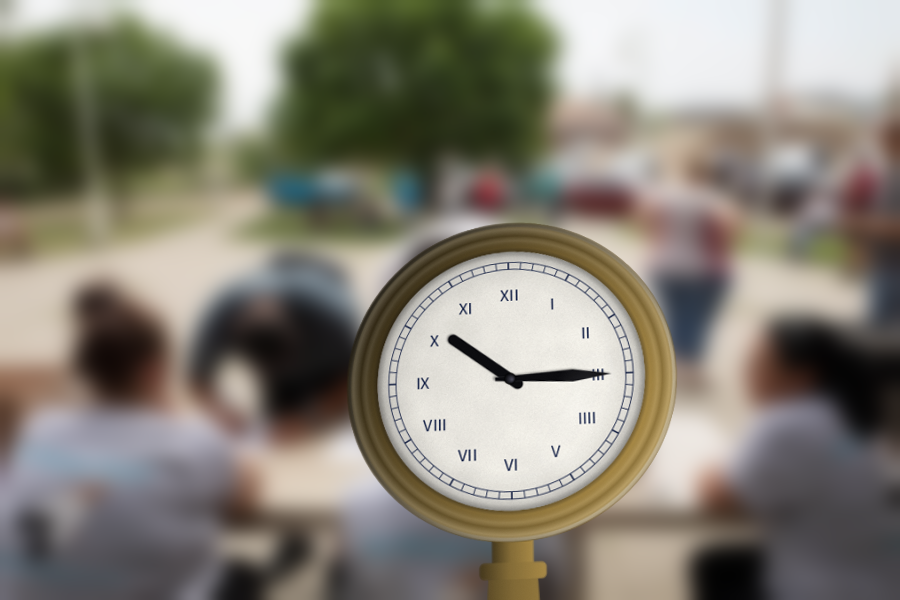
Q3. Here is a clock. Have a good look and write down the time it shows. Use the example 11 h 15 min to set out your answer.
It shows 10 h 15 min
